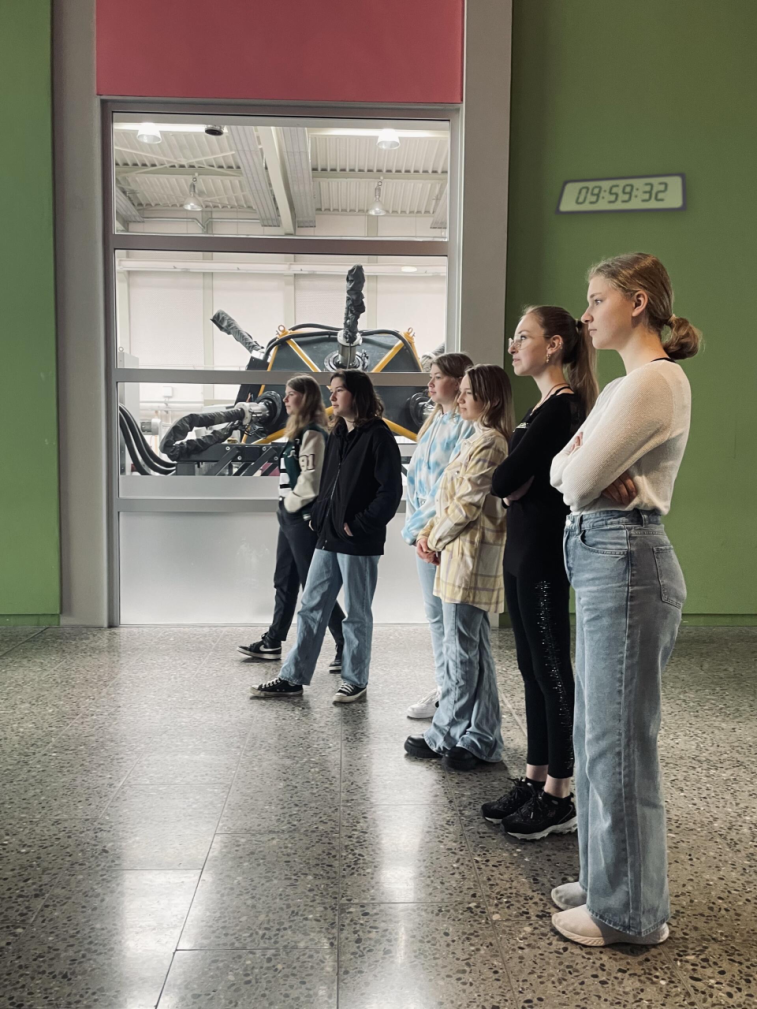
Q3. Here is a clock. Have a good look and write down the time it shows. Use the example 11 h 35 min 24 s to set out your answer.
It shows 9 h 59 min 32 s
